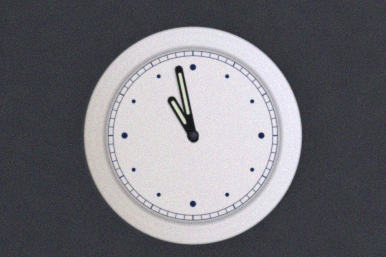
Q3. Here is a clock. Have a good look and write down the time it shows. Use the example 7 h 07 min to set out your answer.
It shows 10 h 58 min
